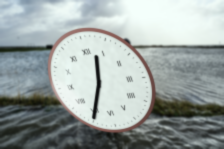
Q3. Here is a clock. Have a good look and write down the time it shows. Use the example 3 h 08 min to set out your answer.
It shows 12 h 35 min
